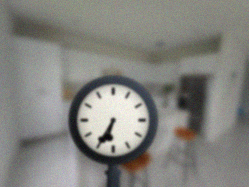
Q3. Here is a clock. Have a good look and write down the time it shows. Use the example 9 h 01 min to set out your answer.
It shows 6 h 35 min
